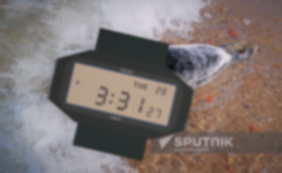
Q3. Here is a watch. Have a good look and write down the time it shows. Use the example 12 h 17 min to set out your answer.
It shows 3 h 31 min
